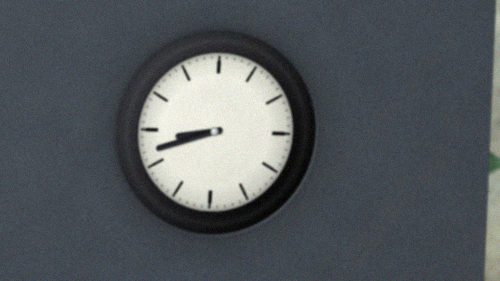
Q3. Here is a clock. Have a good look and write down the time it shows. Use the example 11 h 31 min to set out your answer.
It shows 8 h 42 min
